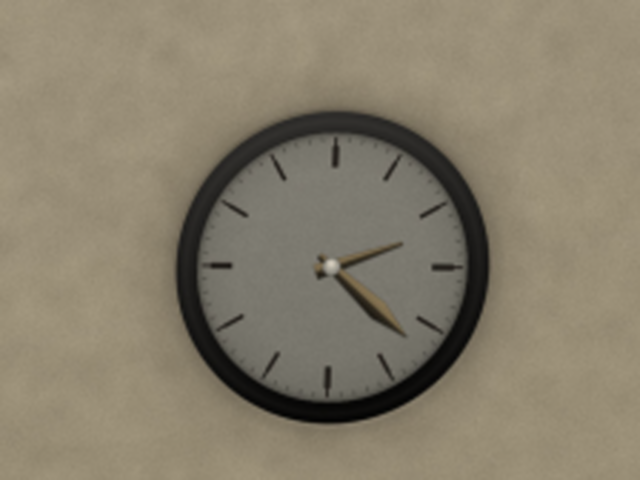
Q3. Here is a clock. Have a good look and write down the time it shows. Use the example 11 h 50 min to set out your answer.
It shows 2 h 22 min
